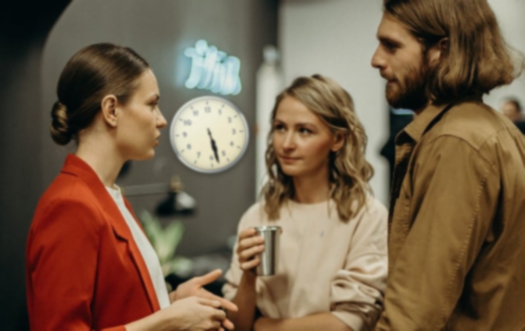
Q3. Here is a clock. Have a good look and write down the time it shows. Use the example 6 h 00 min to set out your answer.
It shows 5 h 28 min
